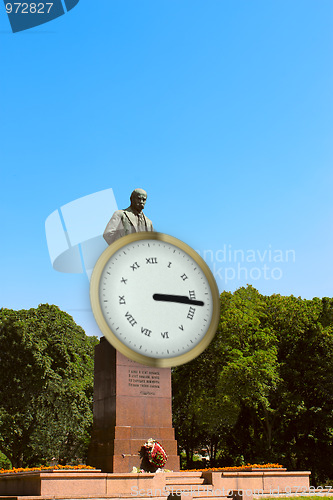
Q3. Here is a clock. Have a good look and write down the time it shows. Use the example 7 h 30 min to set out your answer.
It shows 3 h 17 min
